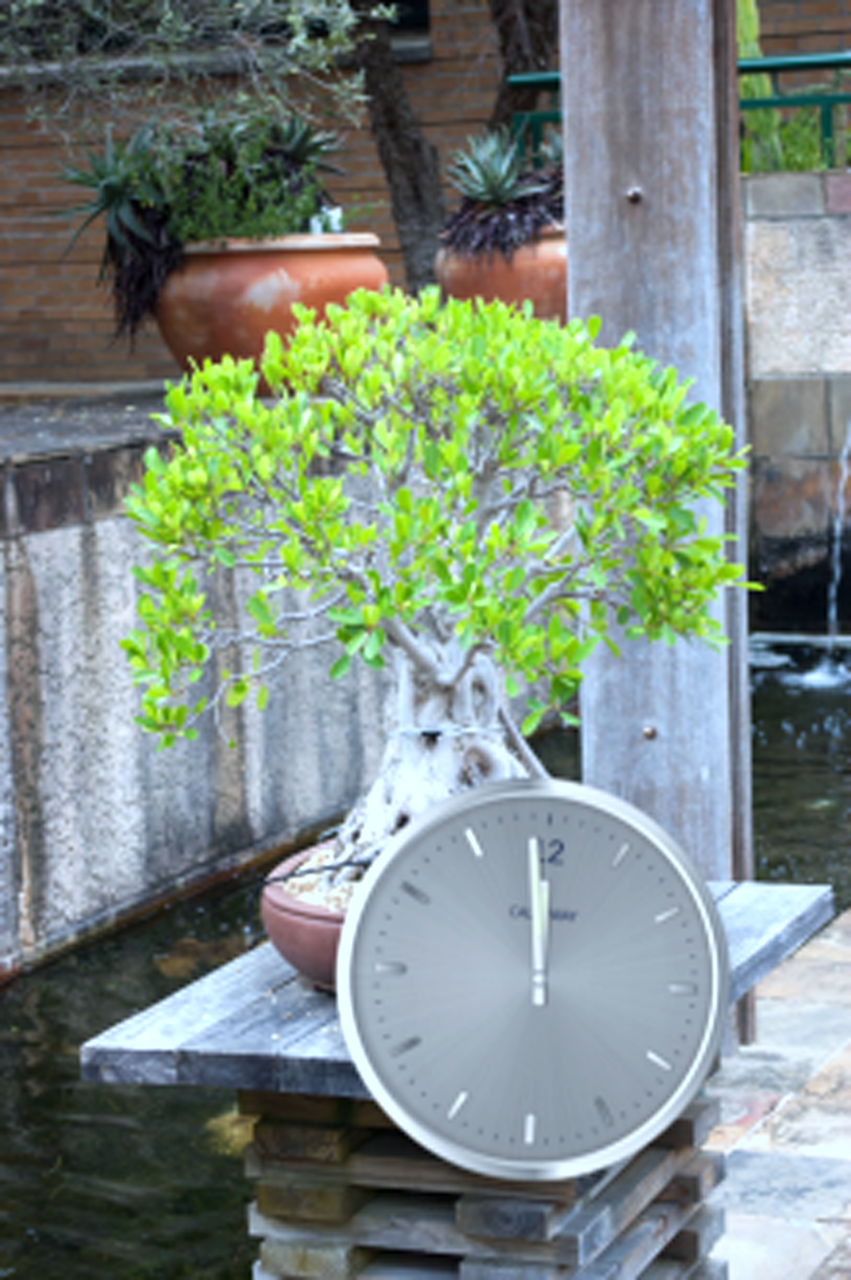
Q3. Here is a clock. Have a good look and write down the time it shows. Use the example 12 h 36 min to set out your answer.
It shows 11 h 59 min
